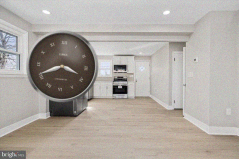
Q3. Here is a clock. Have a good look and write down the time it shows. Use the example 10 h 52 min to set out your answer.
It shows 3 h 41 min
